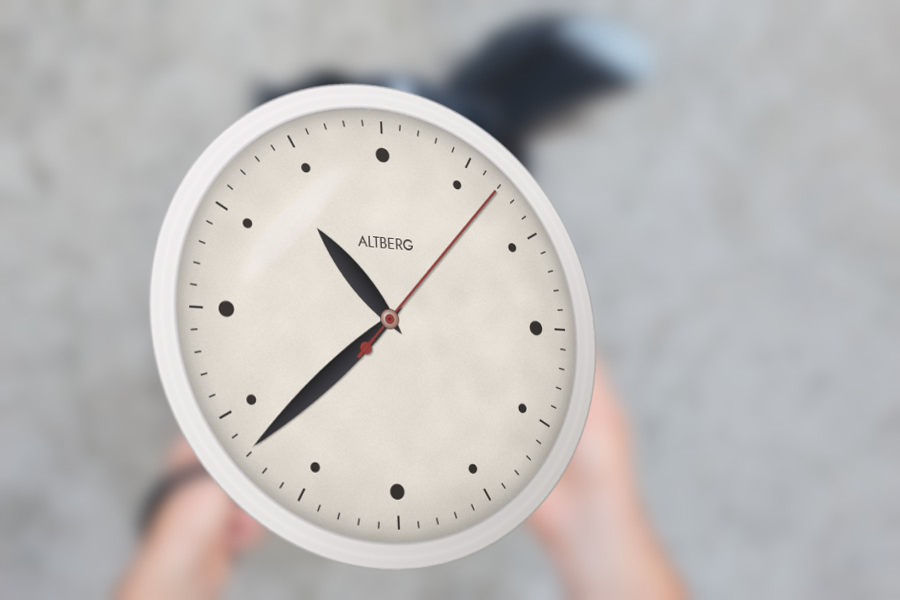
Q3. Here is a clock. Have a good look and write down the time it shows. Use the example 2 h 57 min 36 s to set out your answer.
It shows 10 h 38 min 07 s
